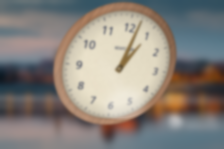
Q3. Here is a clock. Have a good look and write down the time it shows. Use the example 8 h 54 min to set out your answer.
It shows 1 h 02 min
